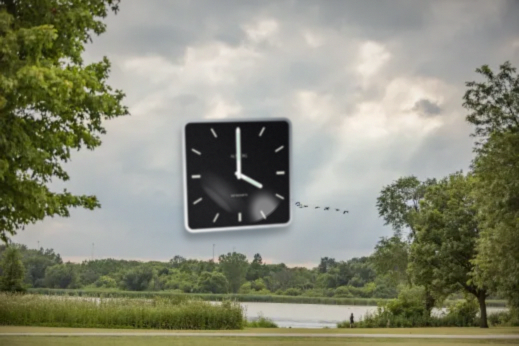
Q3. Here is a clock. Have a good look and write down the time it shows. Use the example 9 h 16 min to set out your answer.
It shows 4 h 00 min
